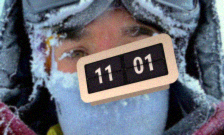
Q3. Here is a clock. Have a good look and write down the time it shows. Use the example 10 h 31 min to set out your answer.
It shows 11 h 01 min
